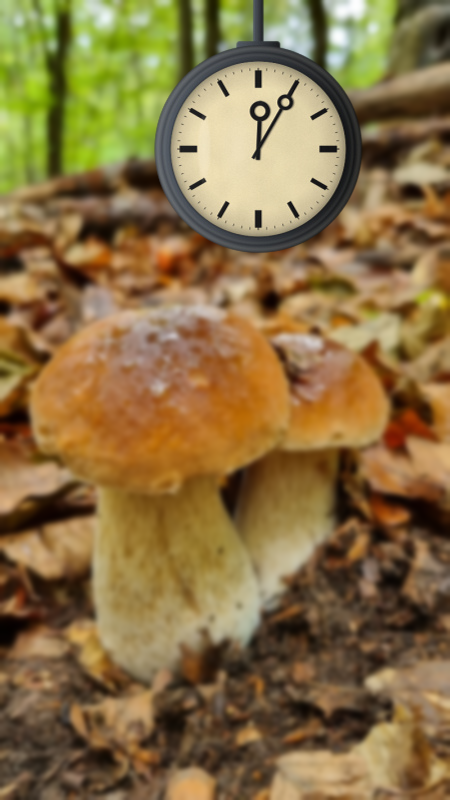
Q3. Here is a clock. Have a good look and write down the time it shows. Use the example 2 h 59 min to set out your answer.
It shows 12 h 05 min
